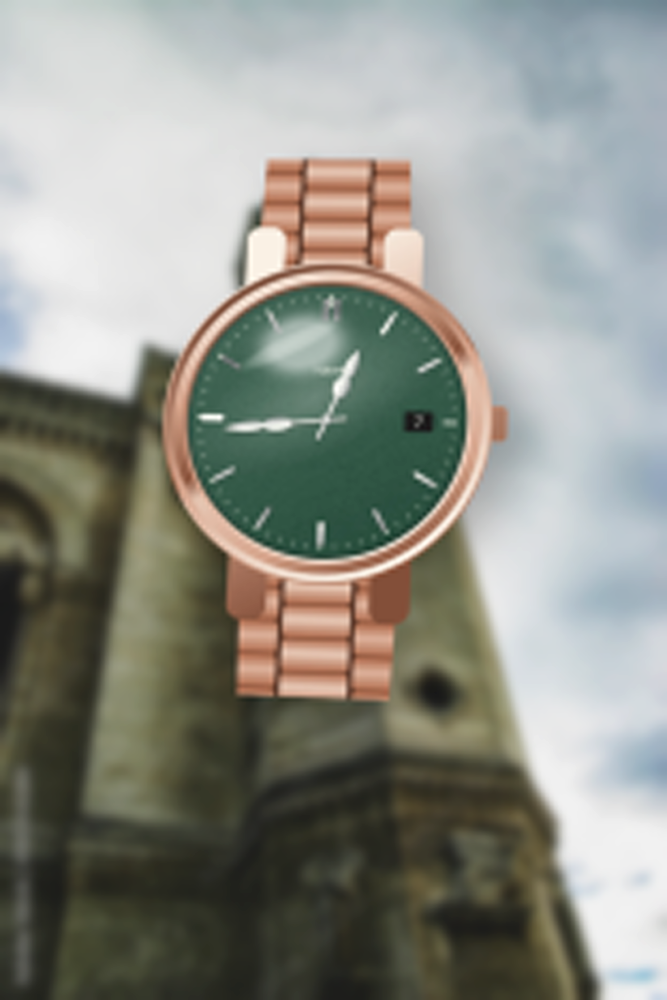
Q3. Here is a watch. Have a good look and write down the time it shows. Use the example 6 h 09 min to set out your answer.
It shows 12 h 44 min
